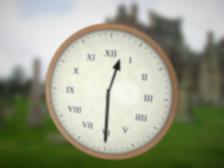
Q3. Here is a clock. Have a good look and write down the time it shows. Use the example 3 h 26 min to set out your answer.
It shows 12 h 30 min
